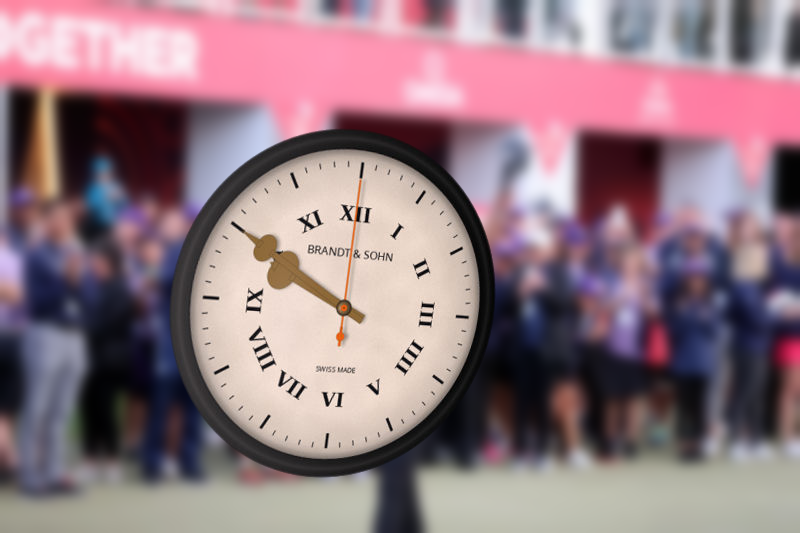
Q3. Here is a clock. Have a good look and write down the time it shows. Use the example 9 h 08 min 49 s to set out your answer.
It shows 9 h 50 min 00 s
